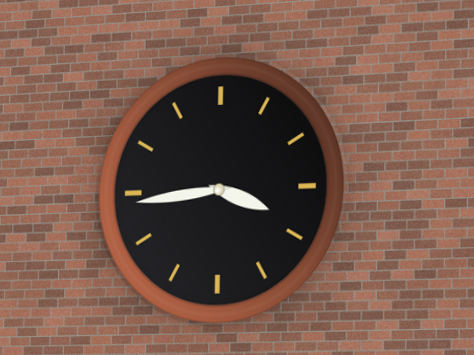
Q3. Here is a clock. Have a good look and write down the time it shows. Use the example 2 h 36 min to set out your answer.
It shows 3 h 44 min
